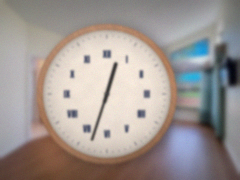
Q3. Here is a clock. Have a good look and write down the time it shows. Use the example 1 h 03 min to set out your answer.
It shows 12 h 33 min
